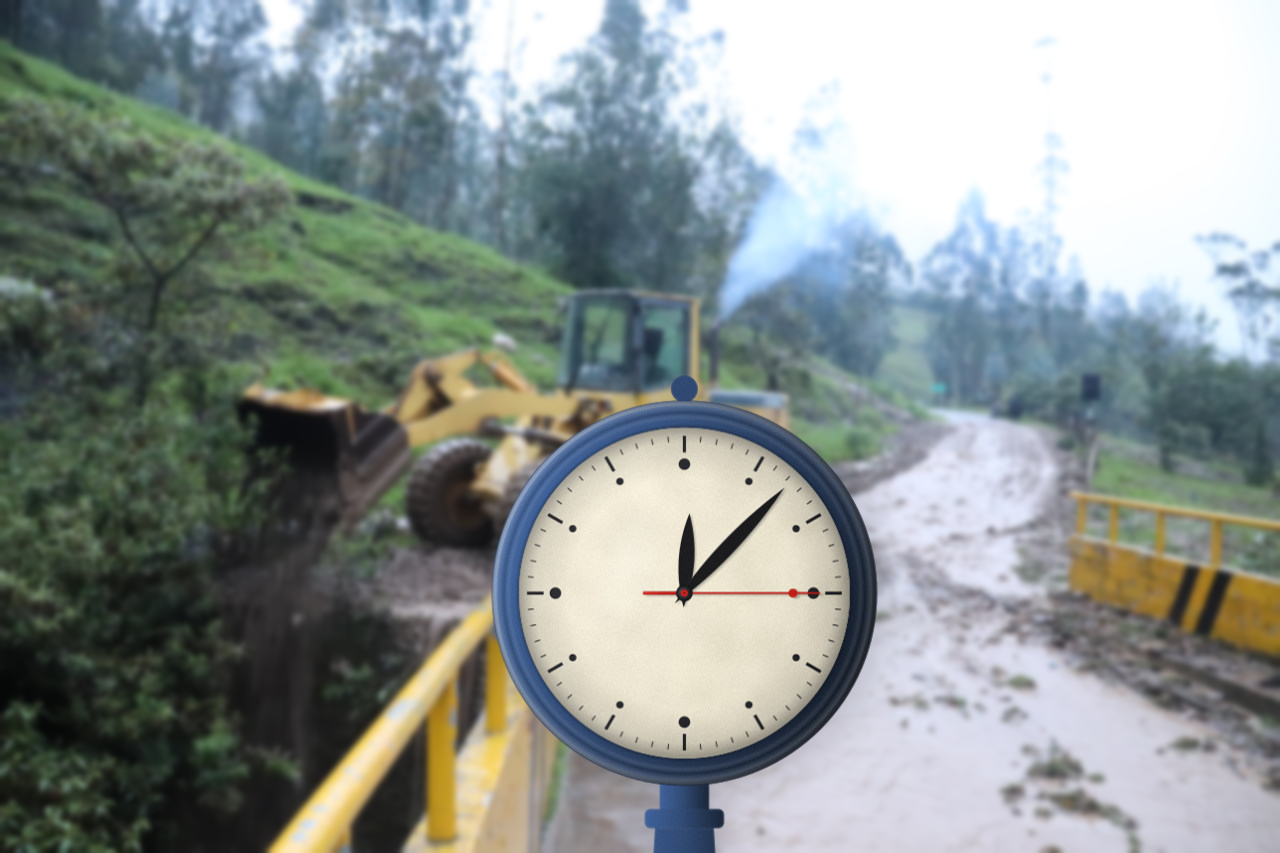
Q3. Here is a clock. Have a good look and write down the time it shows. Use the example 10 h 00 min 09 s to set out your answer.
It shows 12 h 07 min 15 s
